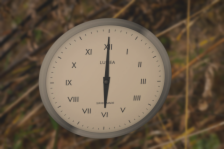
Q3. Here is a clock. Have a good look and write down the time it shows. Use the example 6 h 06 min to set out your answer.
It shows 6 h 00 min
